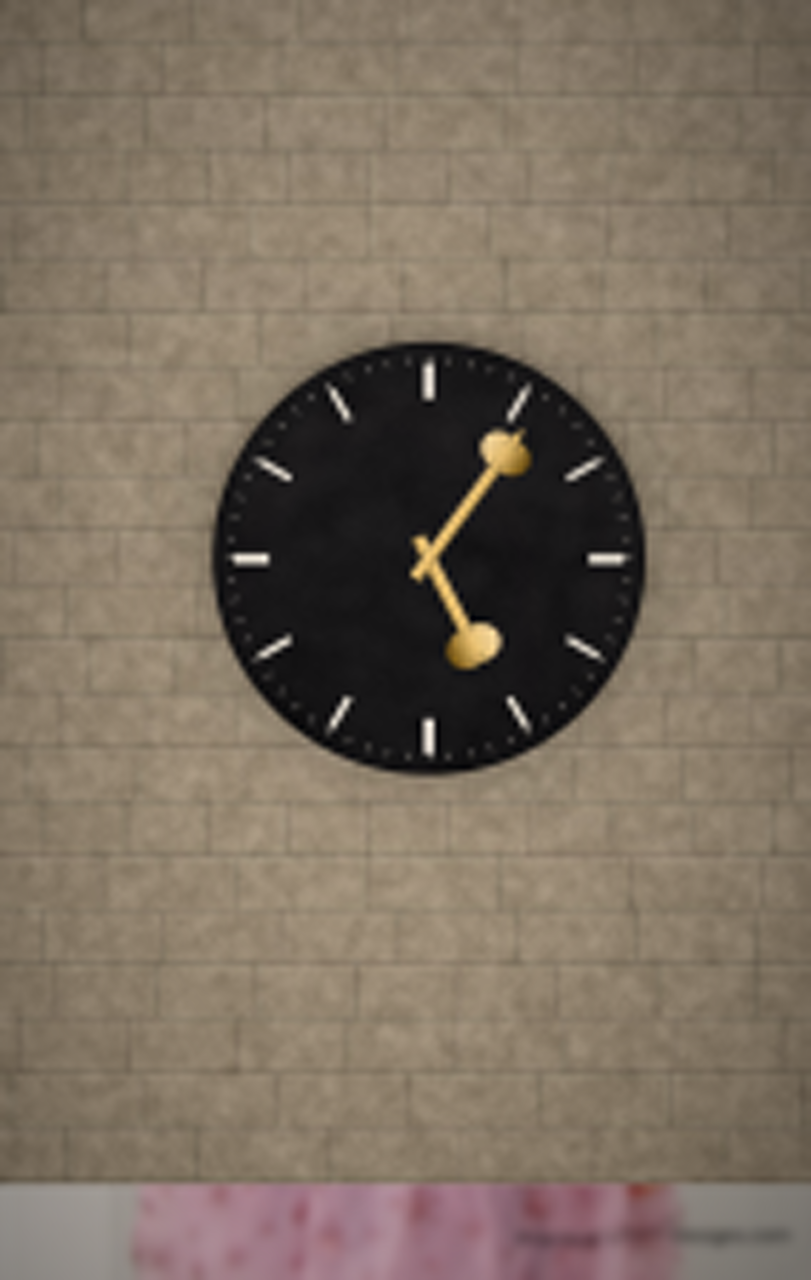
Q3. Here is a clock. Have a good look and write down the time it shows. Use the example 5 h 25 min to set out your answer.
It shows 5 h 06 min
